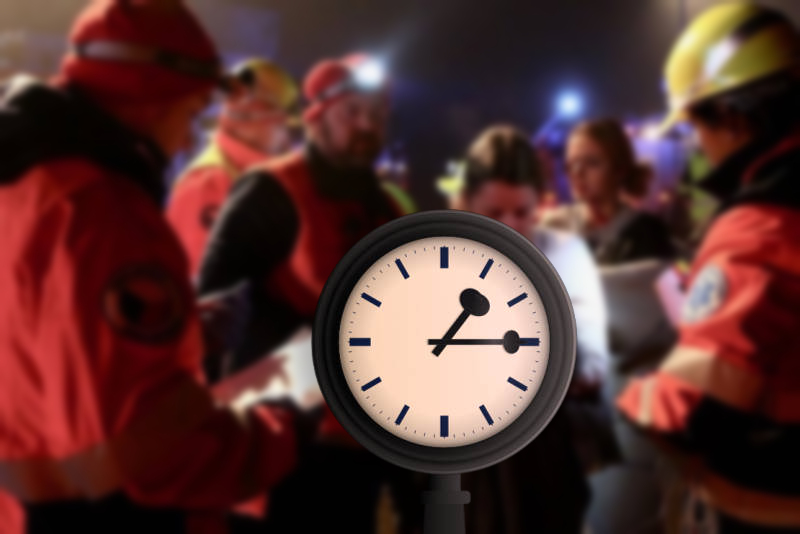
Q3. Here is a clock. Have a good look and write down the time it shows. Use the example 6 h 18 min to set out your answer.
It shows 1 h 15 min
